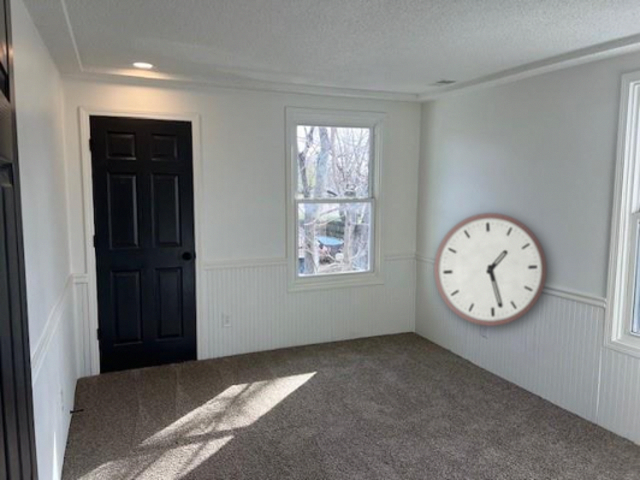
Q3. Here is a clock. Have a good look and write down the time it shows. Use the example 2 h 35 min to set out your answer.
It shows 1 h 28 min
